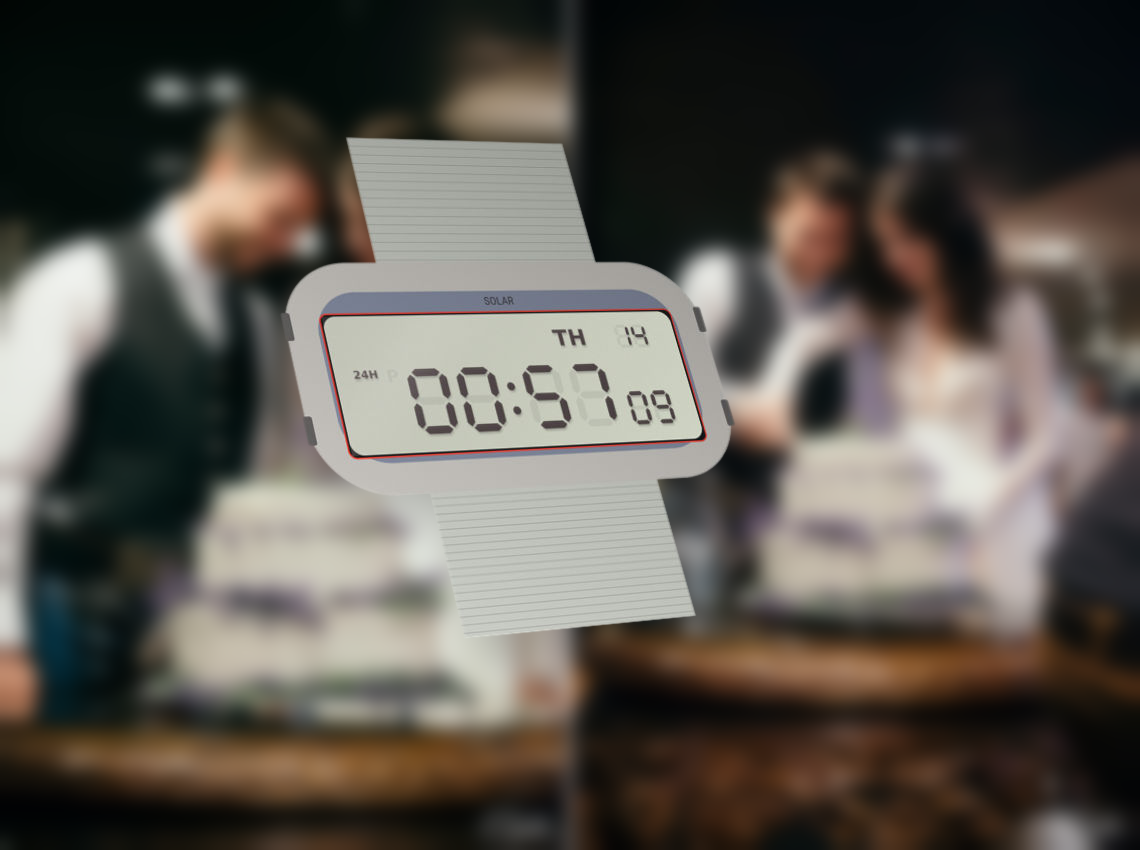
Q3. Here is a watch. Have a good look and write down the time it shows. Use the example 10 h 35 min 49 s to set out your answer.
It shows 0 h 57 min 09 s
